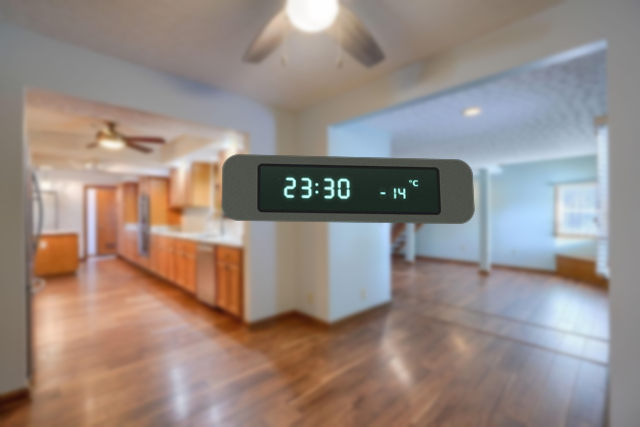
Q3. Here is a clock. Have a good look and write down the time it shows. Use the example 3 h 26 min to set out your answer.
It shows 23 h 30 min
